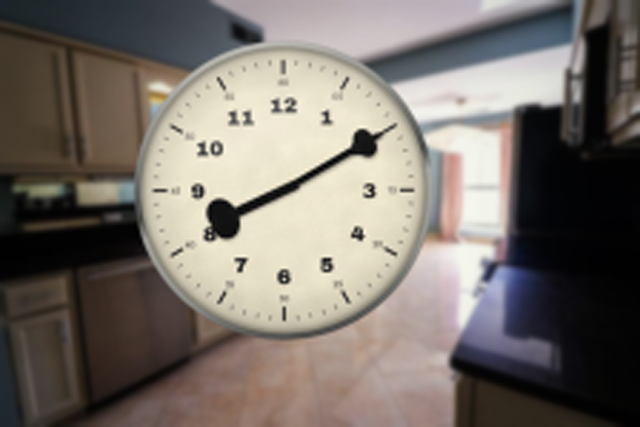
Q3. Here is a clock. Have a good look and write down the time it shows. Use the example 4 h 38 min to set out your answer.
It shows 8 h 10 min
